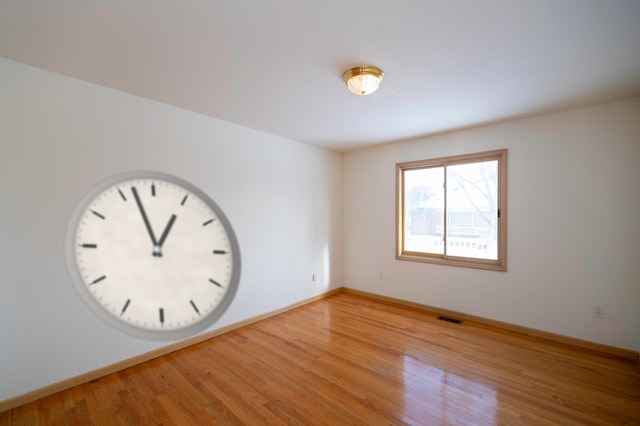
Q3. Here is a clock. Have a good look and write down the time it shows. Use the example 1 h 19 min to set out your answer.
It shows 12 h 57 min
